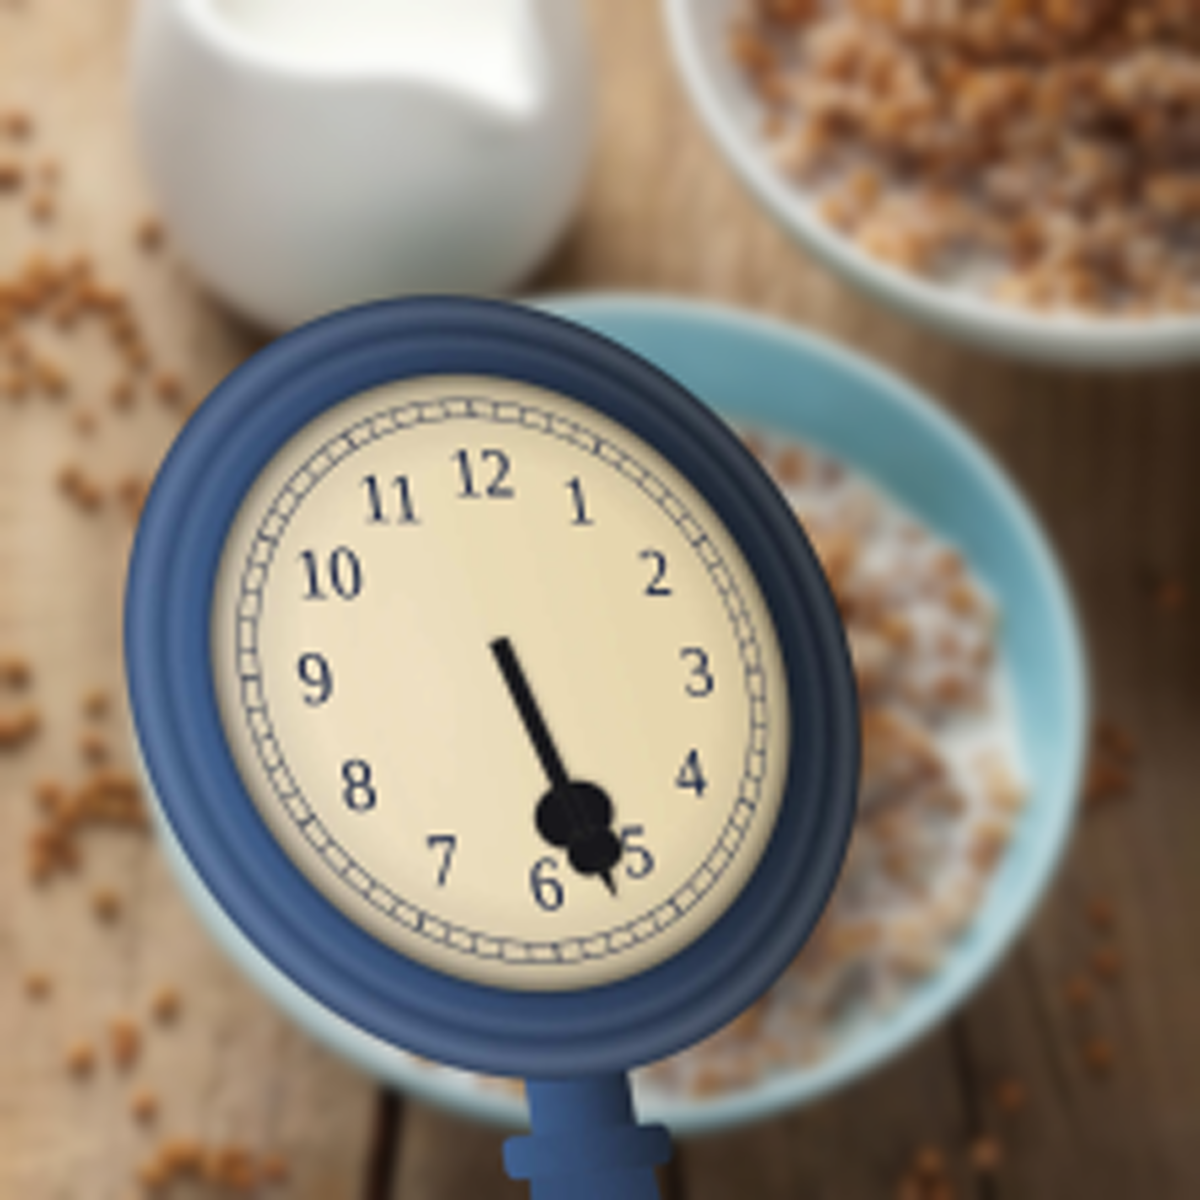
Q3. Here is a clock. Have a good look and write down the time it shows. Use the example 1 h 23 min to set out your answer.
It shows 5 h 27 min
